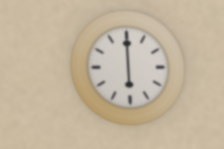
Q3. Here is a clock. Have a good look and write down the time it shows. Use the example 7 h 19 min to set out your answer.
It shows 6 h 00 min
